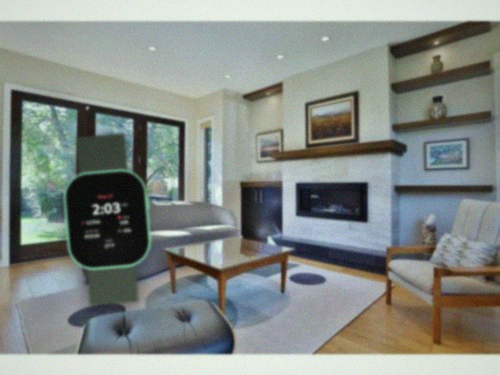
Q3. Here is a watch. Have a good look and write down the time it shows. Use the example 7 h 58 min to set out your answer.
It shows 2 h 03 min
